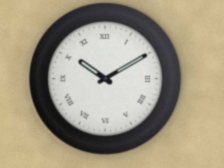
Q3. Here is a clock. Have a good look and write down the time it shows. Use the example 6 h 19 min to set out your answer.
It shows 10 h 10 min
